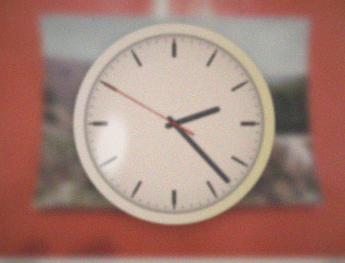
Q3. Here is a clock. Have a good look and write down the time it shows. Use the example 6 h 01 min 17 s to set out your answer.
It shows 2 h 22 min 50 s
